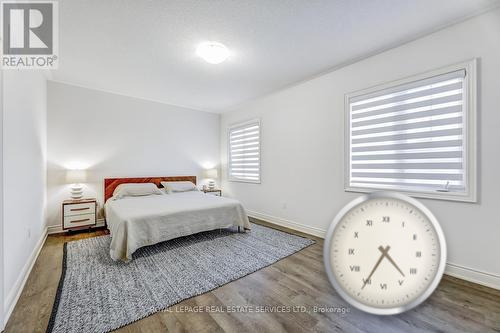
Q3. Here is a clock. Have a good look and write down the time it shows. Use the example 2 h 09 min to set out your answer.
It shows 4 h 35 min
